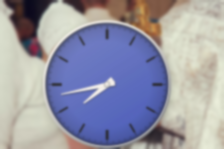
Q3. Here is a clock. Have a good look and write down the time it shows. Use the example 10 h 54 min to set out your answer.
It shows 7 h 43 min
